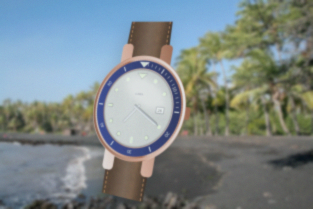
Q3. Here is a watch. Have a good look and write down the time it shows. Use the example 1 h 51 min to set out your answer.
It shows 7 h 20 min
